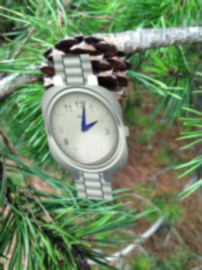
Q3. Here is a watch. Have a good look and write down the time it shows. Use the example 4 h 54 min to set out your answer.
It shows 2 h 02 min
